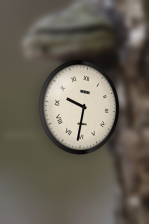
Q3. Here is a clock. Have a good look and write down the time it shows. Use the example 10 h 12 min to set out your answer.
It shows 9 h 31 min
